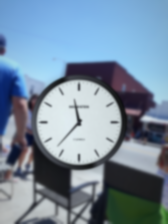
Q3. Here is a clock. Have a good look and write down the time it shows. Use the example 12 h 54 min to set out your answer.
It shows 11 h 37 min
